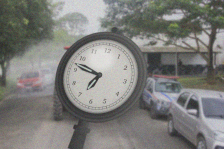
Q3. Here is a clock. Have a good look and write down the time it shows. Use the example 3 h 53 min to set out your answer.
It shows 6 h 47 min
